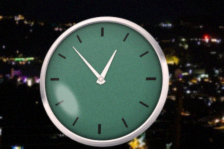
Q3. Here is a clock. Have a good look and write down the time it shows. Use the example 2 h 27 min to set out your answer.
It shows 12 h 53 min
